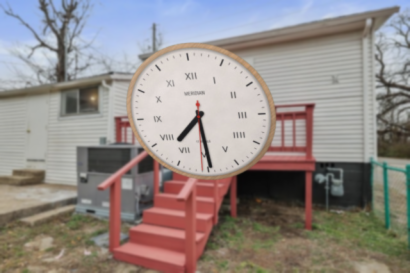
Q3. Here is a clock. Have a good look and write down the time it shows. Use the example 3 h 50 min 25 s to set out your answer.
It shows 7 h 29 min 31 s
